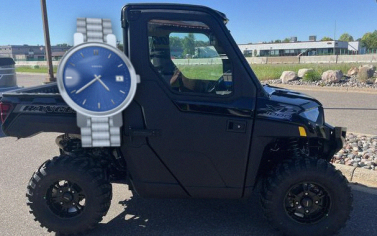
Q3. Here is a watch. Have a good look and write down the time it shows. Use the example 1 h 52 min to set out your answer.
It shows 4 h 39 min
